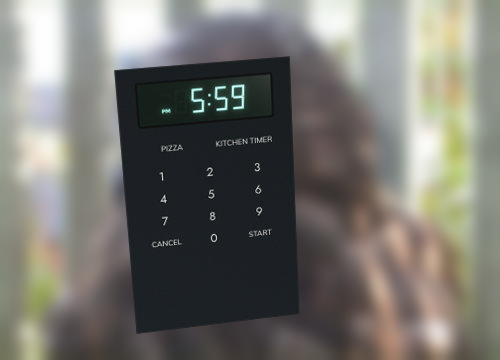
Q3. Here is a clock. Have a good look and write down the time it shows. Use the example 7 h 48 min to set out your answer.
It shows 5 h 59 min
